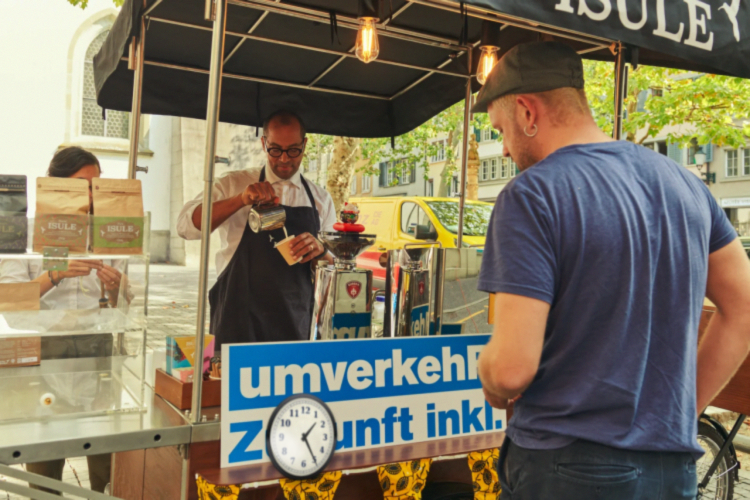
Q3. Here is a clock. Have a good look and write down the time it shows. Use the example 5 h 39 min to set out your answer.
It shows 1 h 25 min
